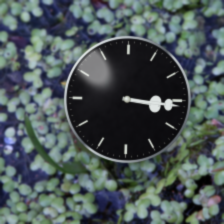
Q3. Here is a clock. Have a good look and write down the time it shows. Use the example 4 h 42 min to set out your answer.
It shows 3 h 16 min
